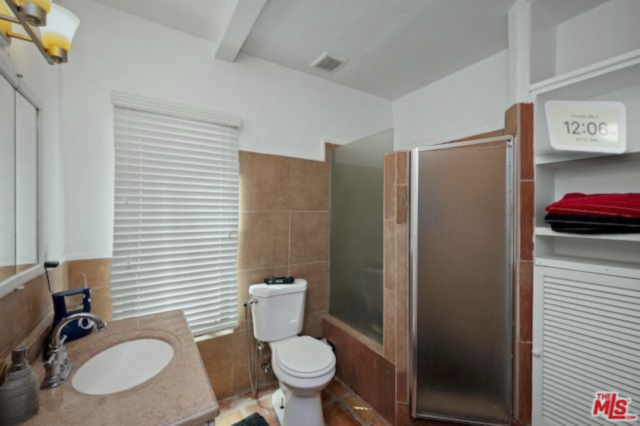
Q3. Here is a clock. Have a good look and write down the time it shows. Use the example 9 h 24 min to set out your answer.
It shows 12 h 06 min
